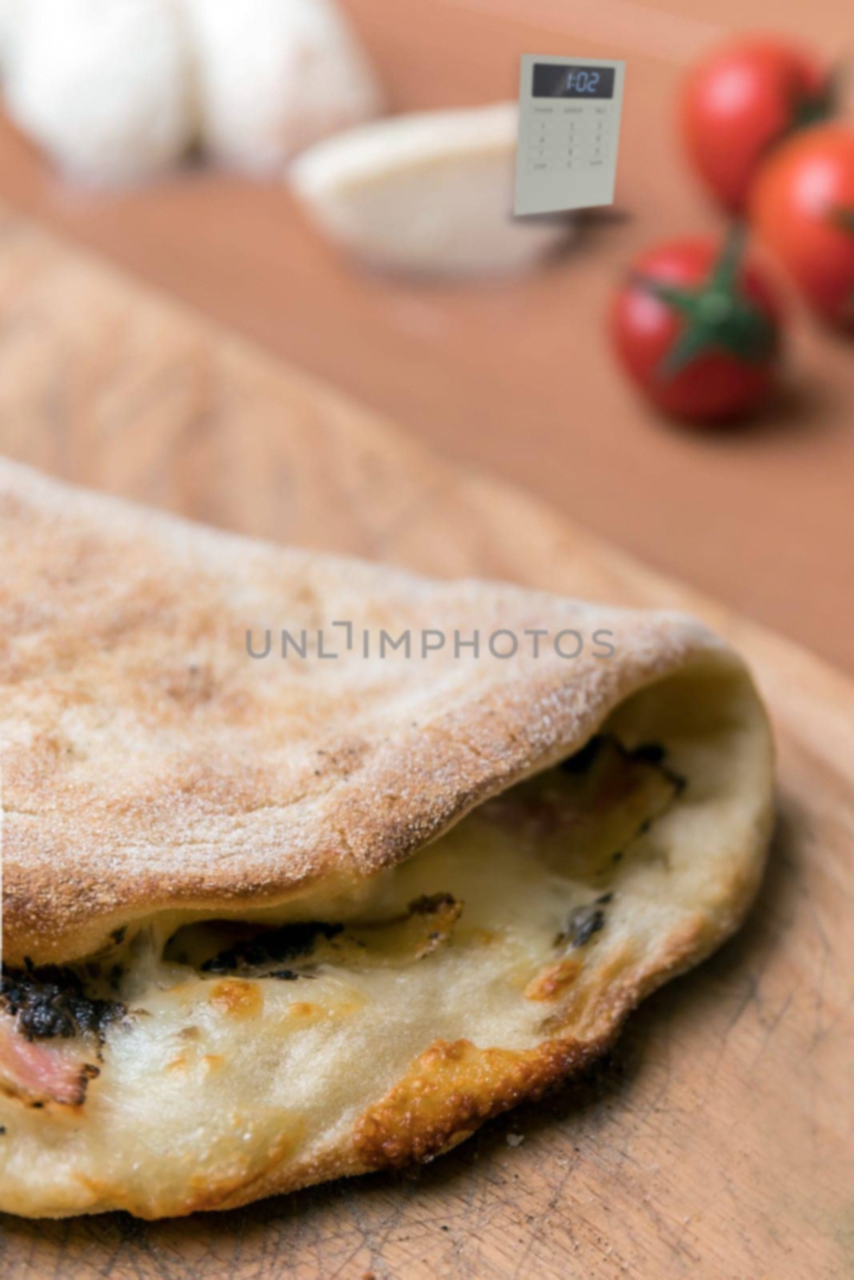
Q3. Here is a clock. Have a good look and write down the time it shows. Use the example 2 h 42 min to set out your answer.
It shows 1 h 02 min
